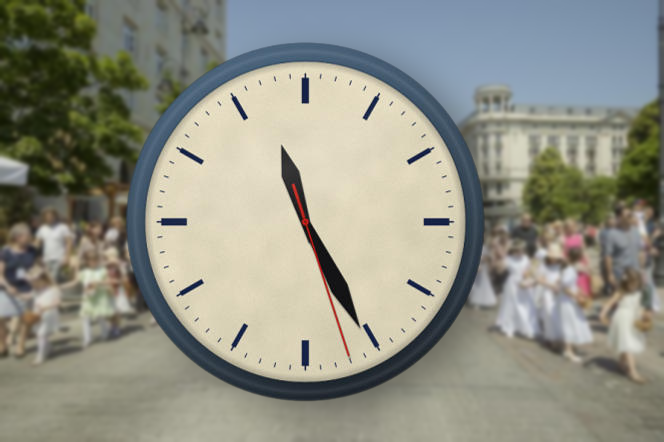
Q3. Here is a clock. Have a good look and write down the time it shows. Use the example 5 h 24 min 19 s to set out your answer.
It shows 11 h 25 min 27 s
